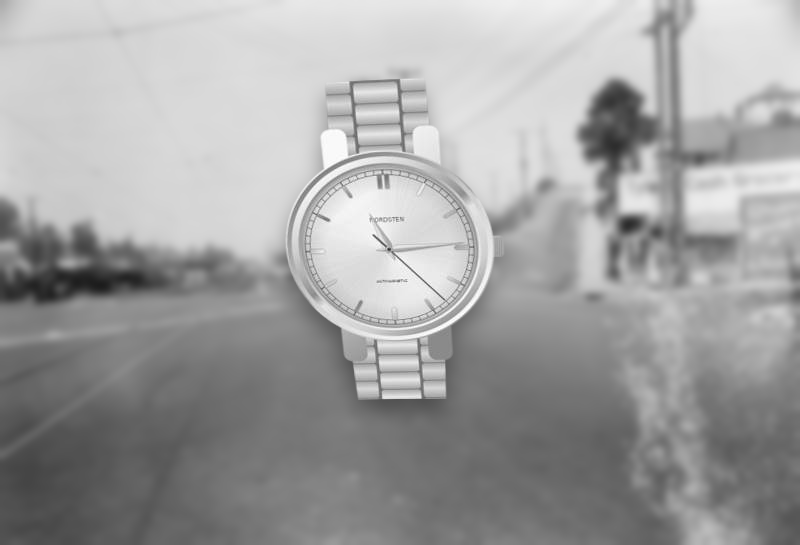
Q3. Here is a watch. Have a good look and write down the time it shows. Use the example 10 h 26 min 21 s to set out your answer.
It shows 11 h 14 min 23 s
